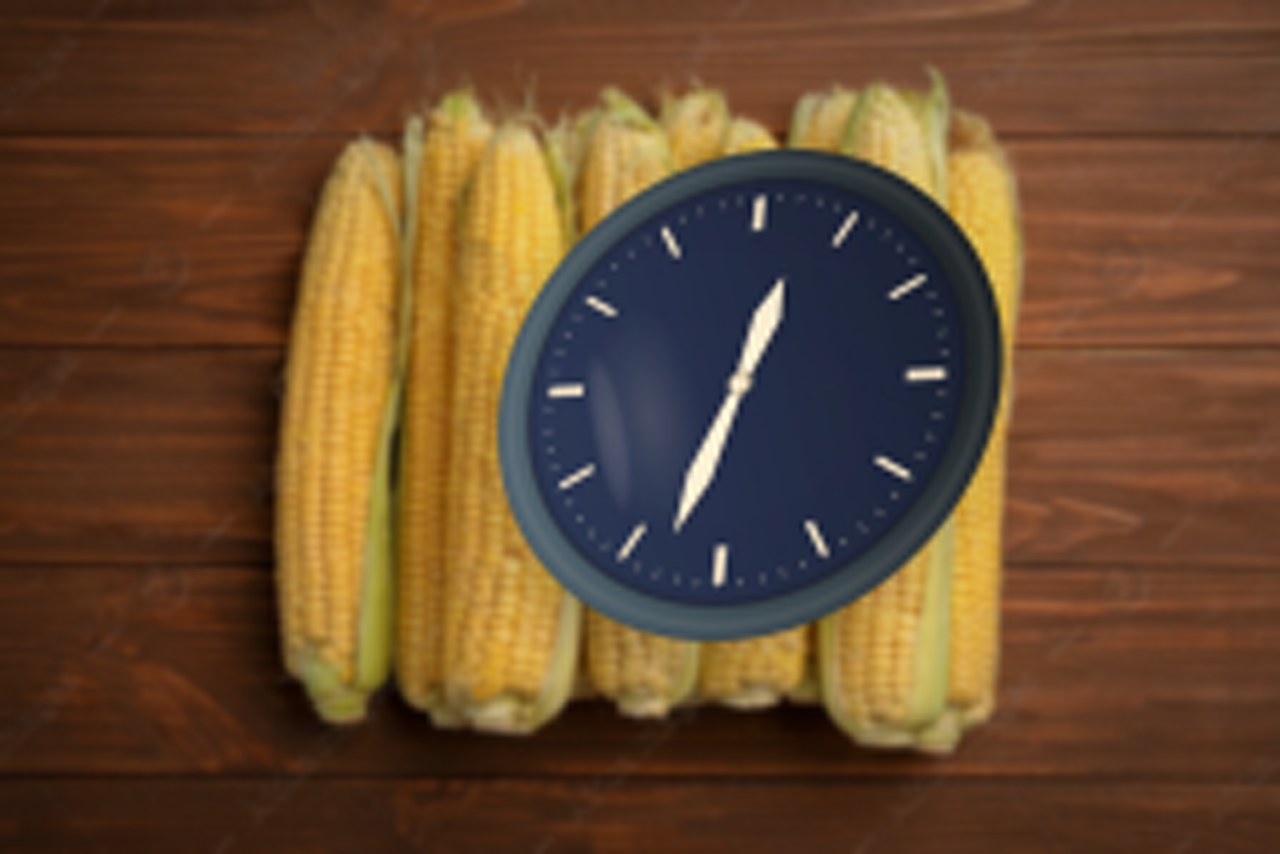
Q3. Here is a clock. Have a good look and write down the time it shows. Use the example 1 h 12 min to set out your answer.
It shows 12 h 33 min
